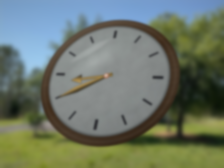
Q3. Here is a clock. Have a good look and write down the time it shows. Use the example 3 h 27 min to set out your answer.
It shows 8 h 40 min
